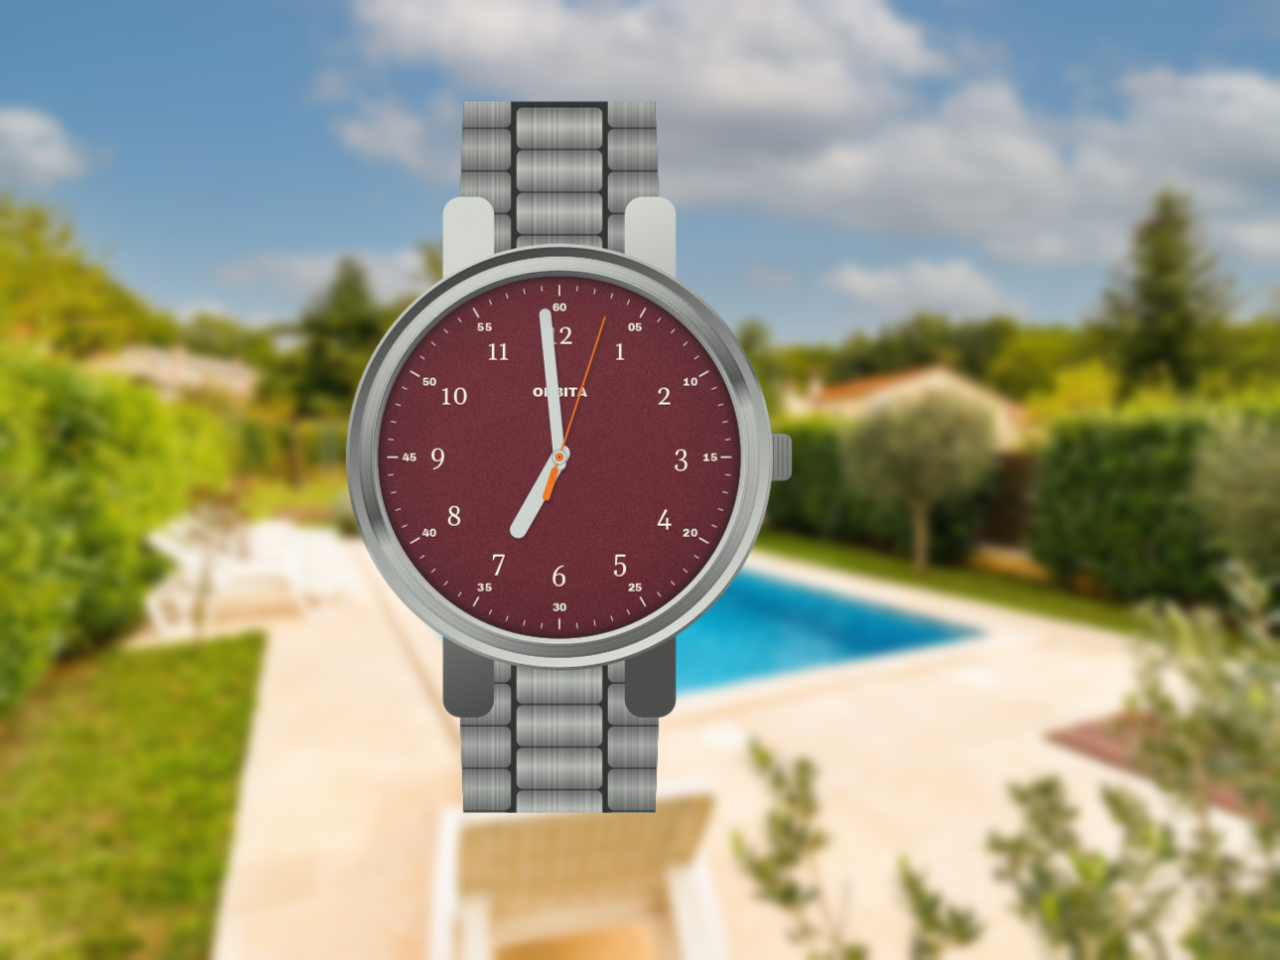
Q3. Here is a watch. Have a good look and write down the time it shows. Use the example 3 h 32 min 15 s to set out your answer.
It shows 6 h 59 min 03 s
